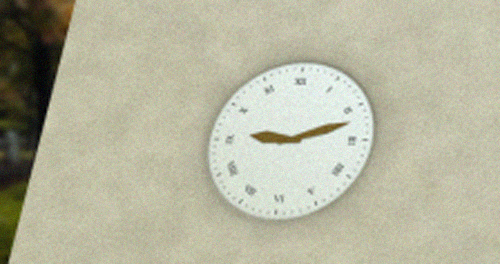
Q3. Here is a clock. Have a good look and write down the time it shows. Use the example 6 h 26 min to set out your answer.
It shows 9 h 12 min
